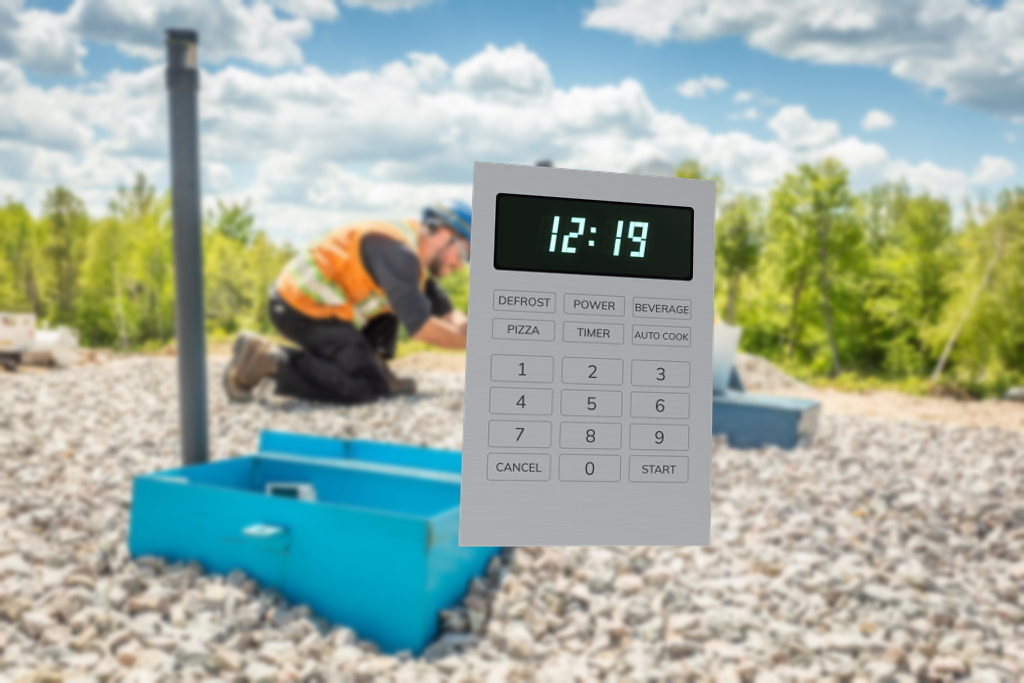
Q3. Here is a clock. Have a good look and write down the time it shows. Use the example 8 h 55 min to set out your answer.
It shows 12 h 19 min
